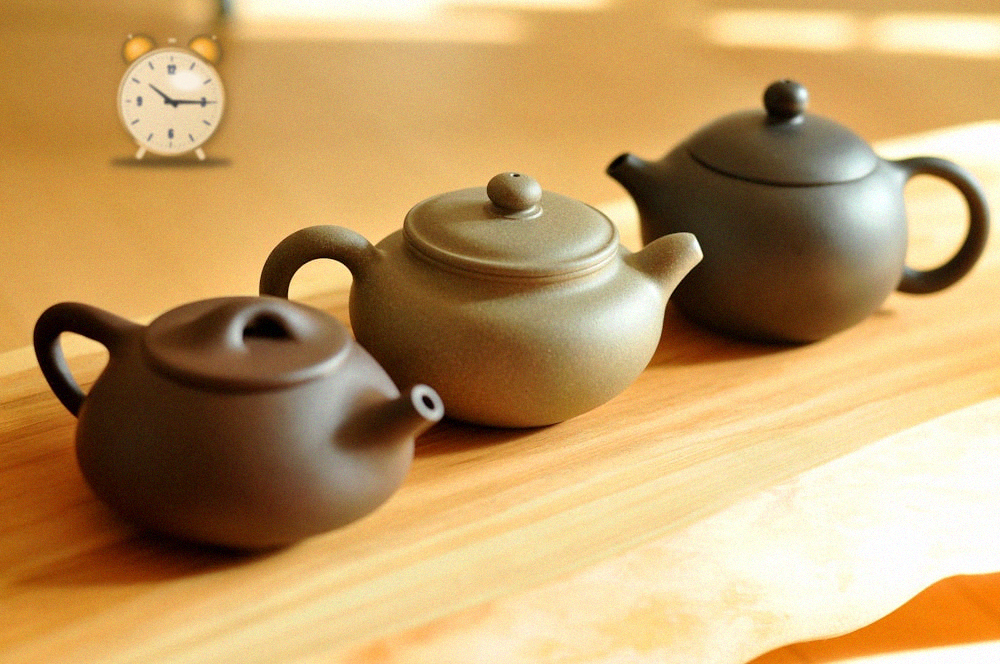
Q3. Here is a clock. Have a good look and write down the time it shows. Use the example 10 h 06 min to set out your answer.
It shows 10 h 15 min
